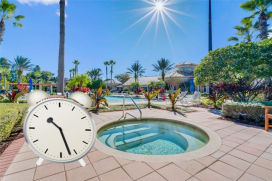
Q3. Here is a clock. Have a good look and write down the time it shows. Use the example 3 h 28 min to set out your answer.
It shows 10 h 27 min
